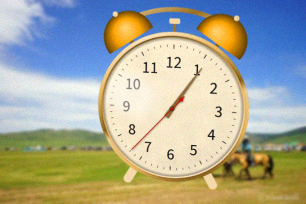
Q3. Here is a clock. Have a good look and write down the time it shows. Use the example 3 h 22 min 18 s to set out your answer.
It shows 1 h 05 min 37 s
